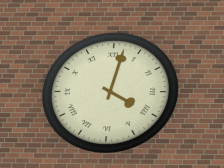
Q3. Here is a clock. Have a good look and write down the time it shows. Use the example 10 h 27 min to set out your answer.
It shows 4 h 02 min
